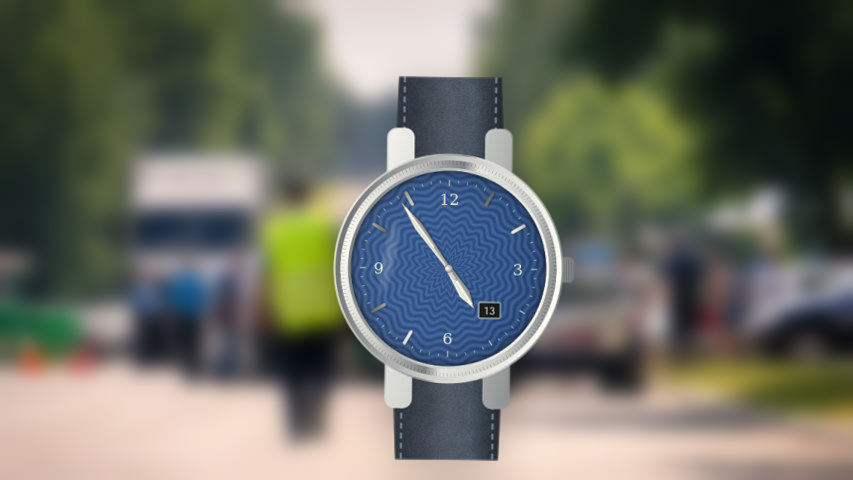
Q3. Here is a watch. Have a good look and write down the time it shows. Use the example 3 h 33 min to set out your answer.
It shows 4 h 54 min
